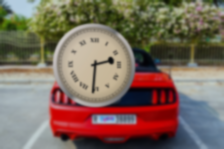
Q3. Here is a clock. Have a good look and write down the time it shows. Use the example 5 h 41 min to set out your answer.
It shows 2 h 31 min
